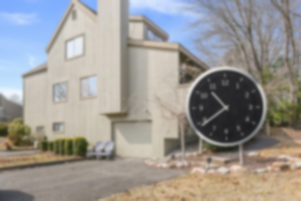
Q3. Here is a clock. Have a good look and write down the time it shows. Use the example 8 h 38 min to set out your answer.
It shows 10 h 39 min
